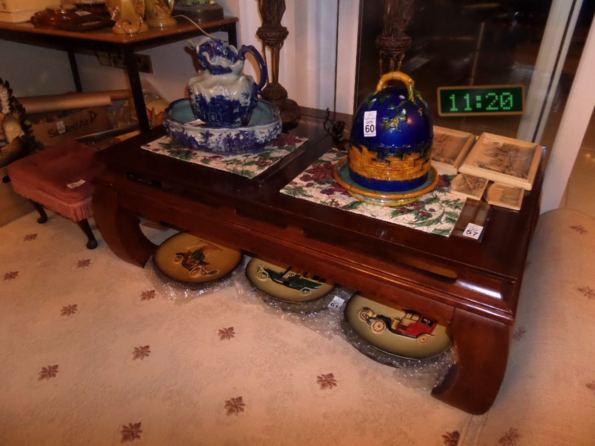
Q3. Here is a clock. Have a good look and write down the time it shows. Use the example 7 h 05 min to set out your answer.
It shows 11 h 20 min
